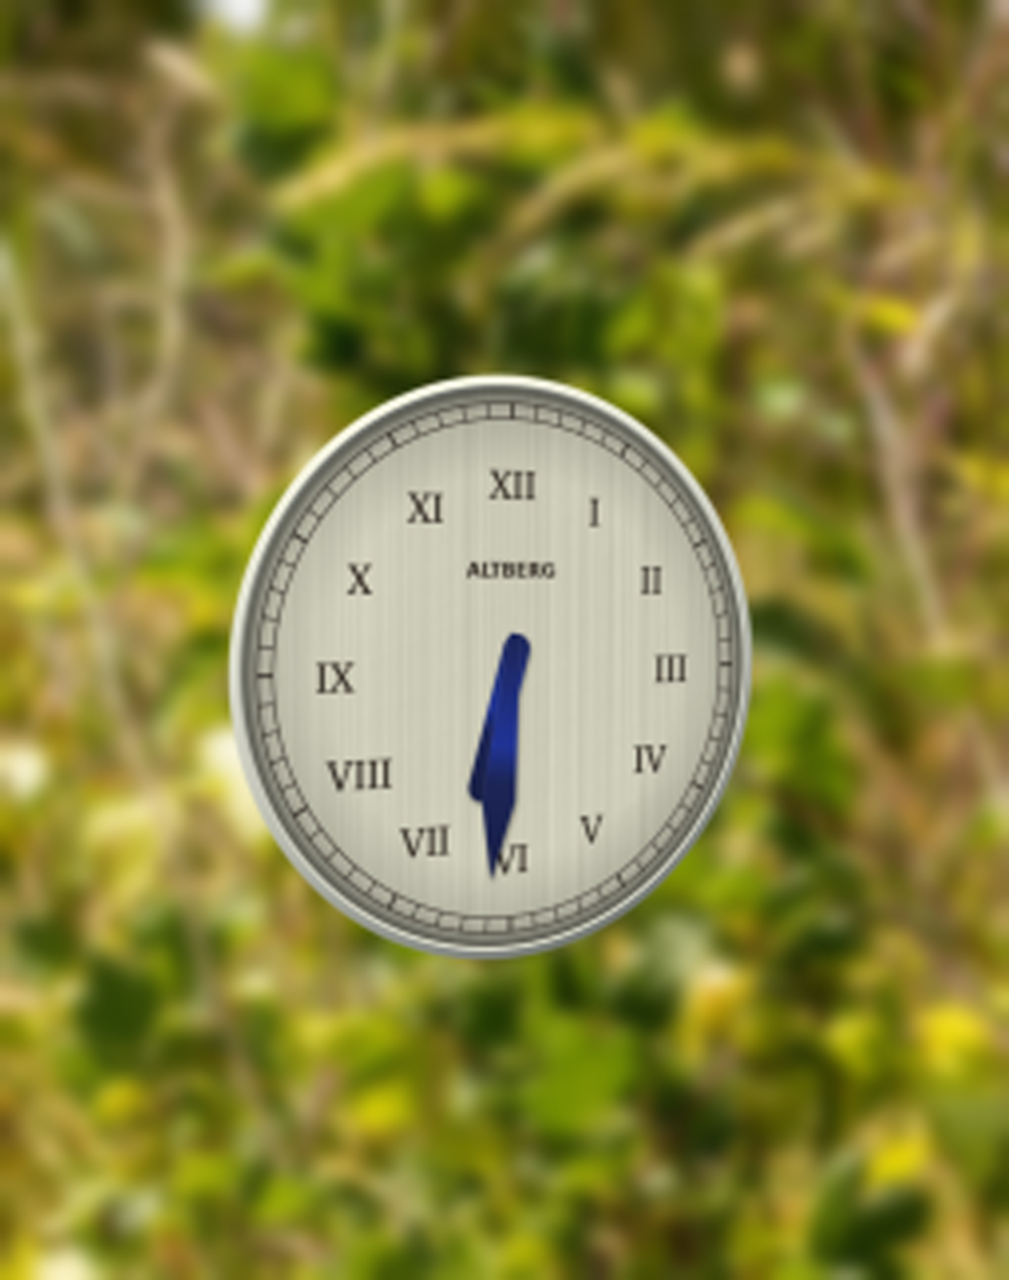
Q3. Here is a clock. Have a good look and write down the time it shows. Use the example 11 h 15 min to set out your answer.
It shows 6 h 31 min
